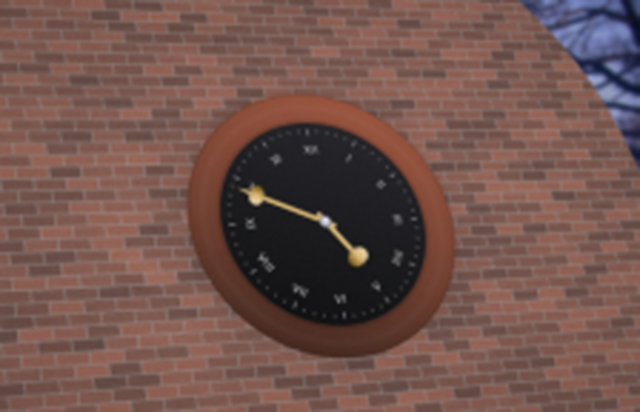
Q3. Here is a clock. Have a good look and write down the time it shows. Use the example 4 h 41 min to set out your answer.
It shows 4 h 49 min
